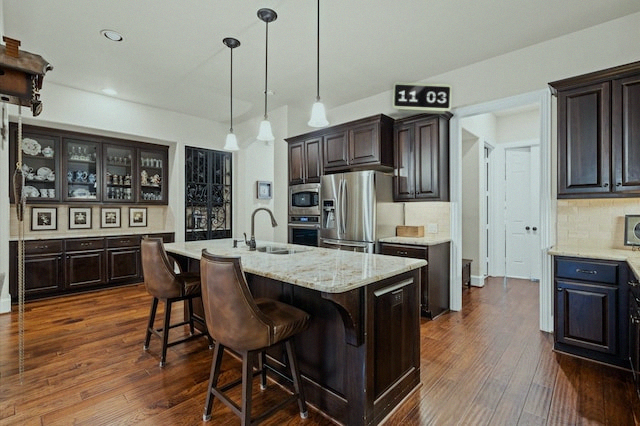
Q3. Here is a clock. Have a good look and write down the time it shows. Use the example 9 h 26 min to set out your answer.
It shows 11 h 03 min
